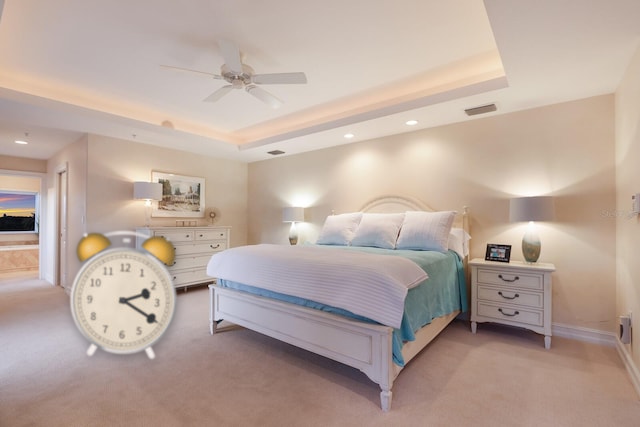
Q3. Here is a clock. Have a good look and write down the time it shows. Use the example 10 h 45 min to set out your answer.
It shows 2 h 20 min
